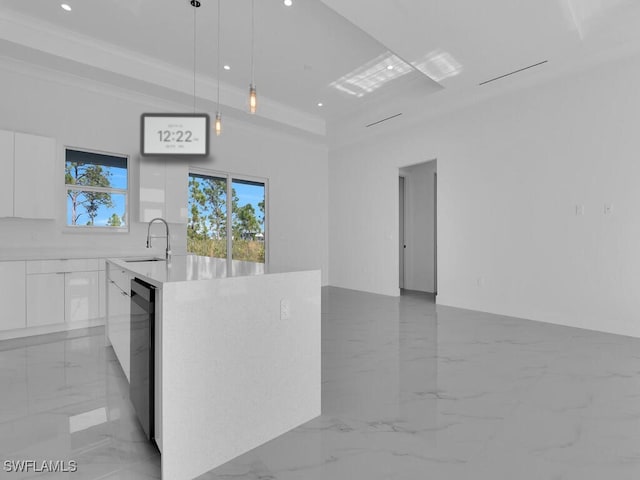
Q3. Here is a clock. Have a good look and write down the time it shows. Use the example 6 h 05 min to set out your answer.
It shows 12 h 22 min
